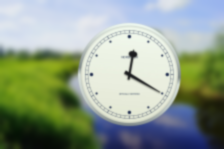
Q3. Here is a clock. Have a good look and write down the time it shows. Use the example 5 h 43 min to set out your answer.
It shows 12 h 20 min
